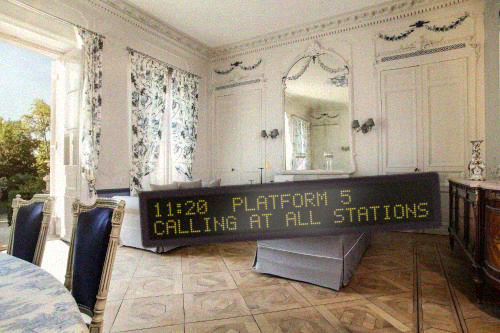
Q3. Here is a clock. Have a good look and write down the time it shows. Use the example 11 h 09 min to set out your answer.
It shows 11 h 20 min
